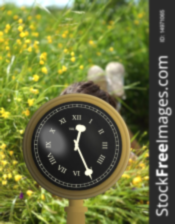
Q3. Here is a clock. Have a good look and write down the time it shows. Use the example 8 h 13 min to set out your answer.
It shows 12 h 26 min
